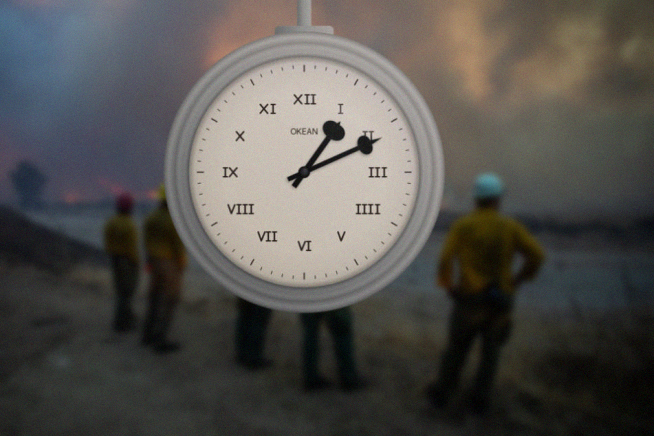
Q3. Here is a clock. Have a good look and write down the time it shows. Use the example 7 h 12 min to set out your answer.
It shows 1 h 11 min
